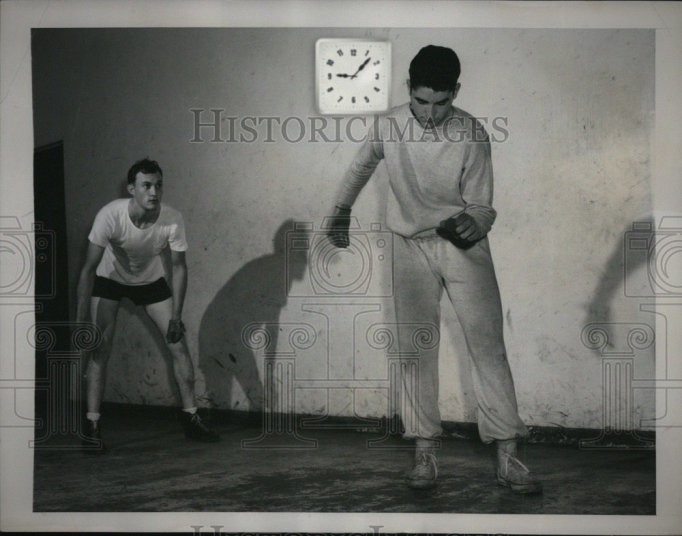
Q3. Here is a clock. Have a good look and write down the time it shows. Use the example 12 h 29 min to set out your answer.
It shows 9 h 07 min
